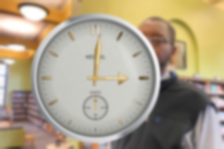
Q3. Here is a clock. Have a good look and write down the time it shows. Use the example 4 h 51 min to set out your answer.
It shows 3 h 01 min
